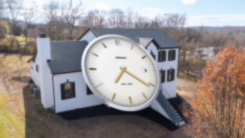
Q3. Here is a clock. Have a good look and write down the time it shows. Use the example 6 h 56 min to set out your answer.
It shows 7 h 21 min
